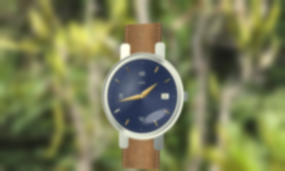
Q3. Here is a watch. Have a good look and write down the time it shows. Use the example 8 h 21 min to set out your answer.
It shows 1 h 43 min
